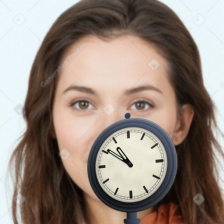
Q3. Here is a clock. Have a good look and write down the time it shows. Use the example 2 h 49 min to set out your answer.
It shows 10 h 51 min
